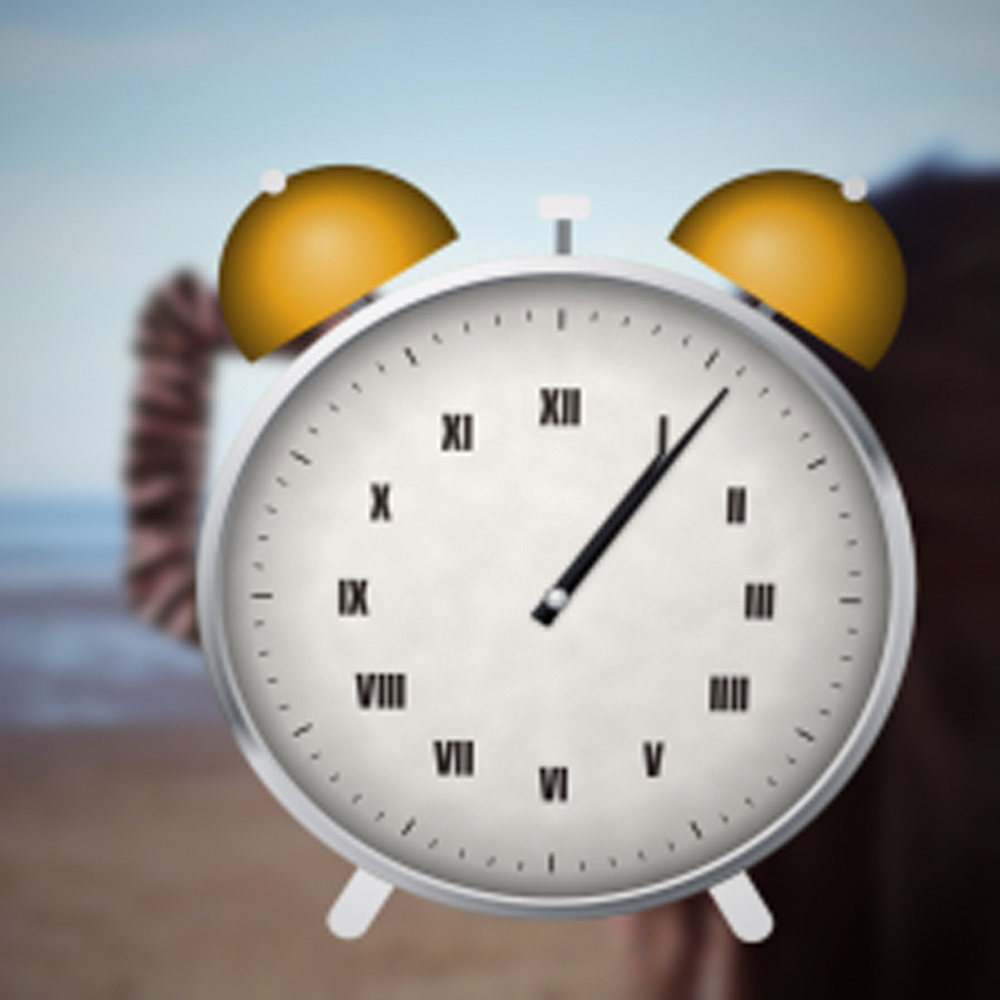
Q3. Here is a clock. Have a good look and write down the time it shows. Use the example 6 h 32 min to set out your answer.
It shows 1 h 06 min
